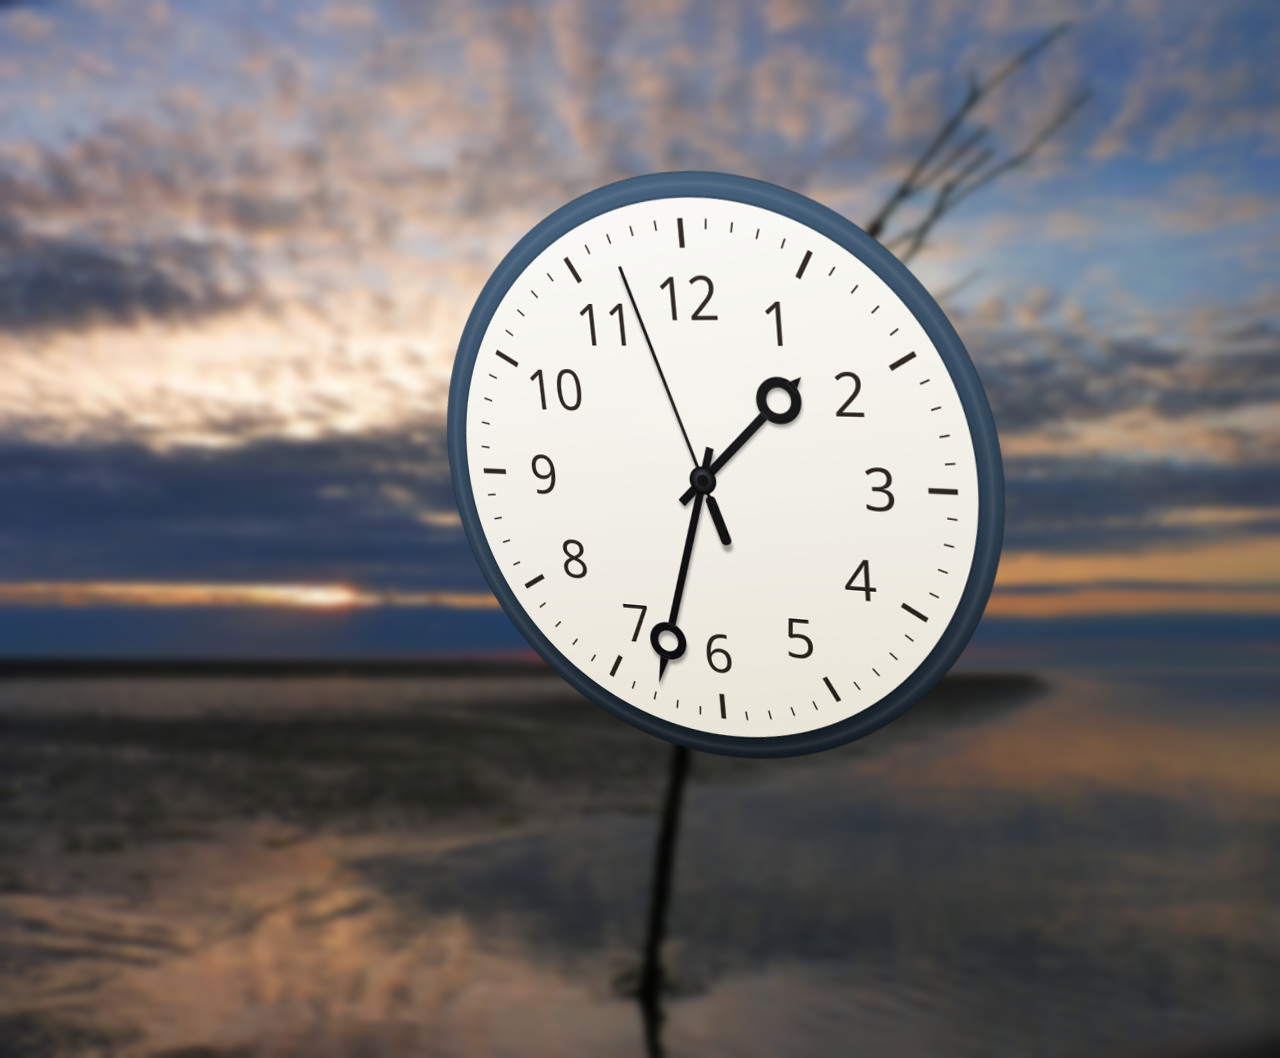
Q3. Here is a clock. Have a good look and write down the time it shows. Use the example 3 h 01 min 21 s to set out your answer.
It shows 1 h 32 min 57 s
